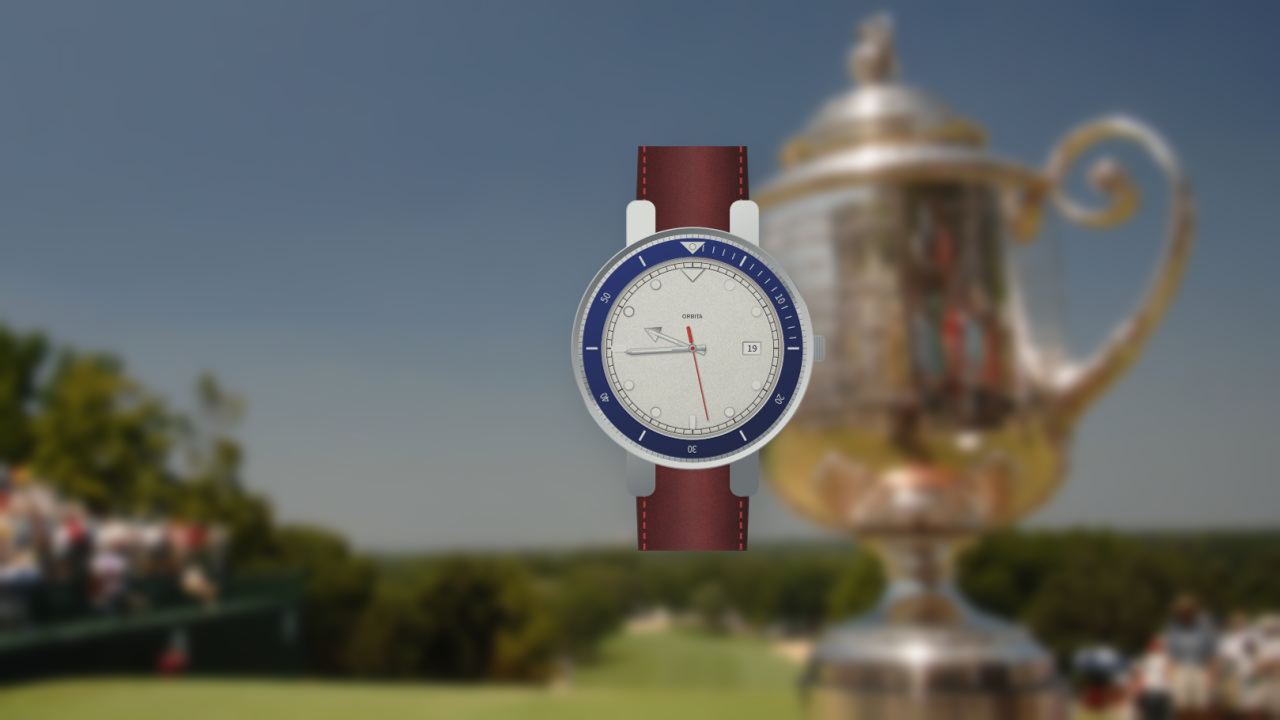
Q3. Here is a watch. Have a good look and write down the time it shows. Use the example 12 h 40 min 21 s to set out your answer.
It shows 9 h 44 min 28 s
